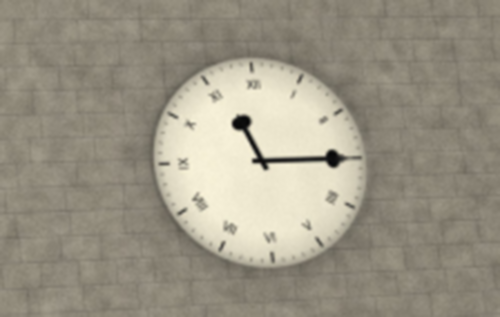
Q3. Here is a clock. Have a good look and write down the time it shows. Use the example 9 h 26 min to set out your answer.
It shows 11 h 15 min
